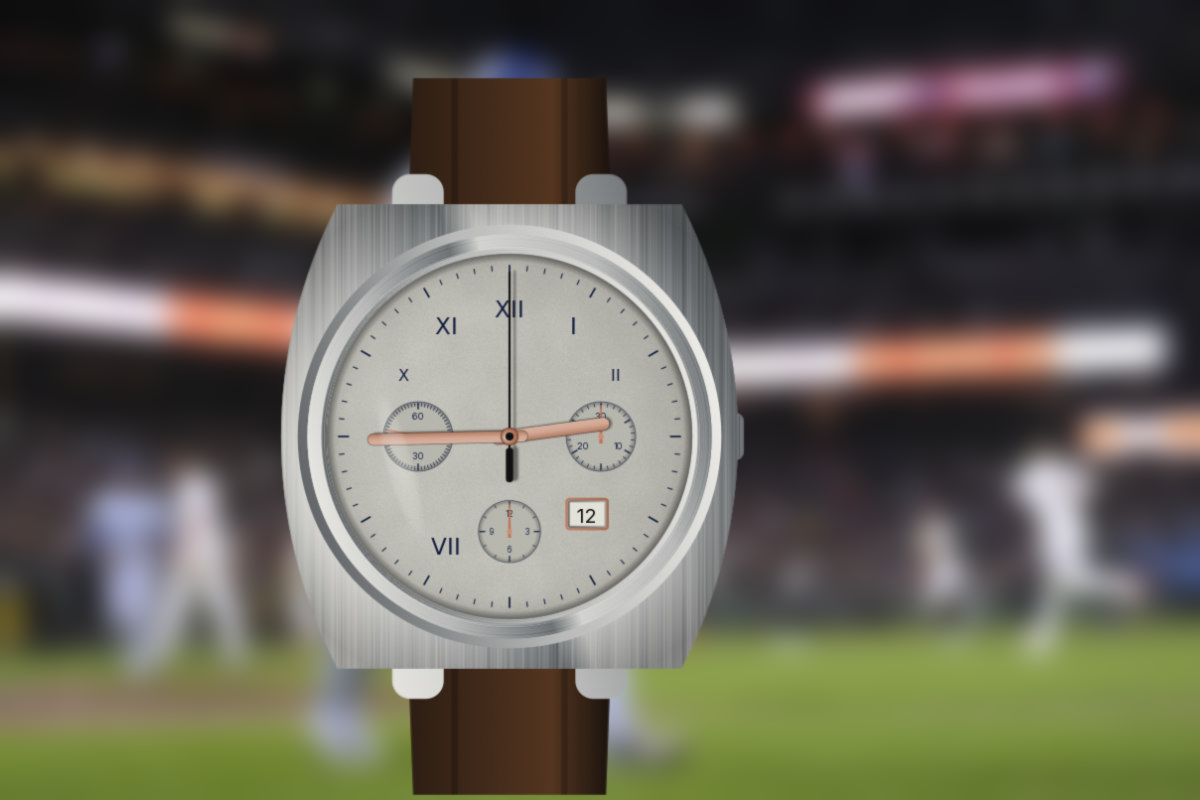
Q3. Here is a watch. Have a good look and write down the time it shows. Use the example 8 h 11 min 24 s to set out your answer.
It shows 2 h 44 min 47 s
